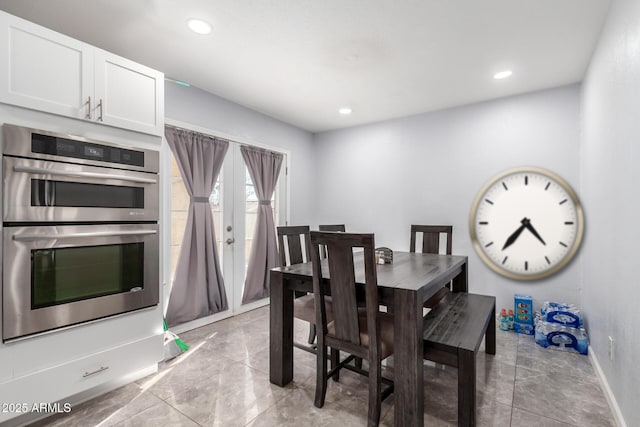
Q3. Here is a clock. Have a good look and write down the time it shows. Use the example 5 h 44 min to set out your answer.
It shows 4 h 37 min
